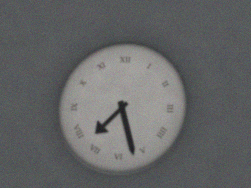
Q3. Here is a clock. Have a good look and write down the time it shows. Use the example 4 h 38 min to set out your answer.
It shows 7 h 27 min
